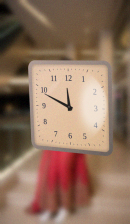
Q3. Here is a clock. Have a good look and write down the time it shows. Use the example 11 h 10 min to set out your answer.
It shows 11 h 49 min
